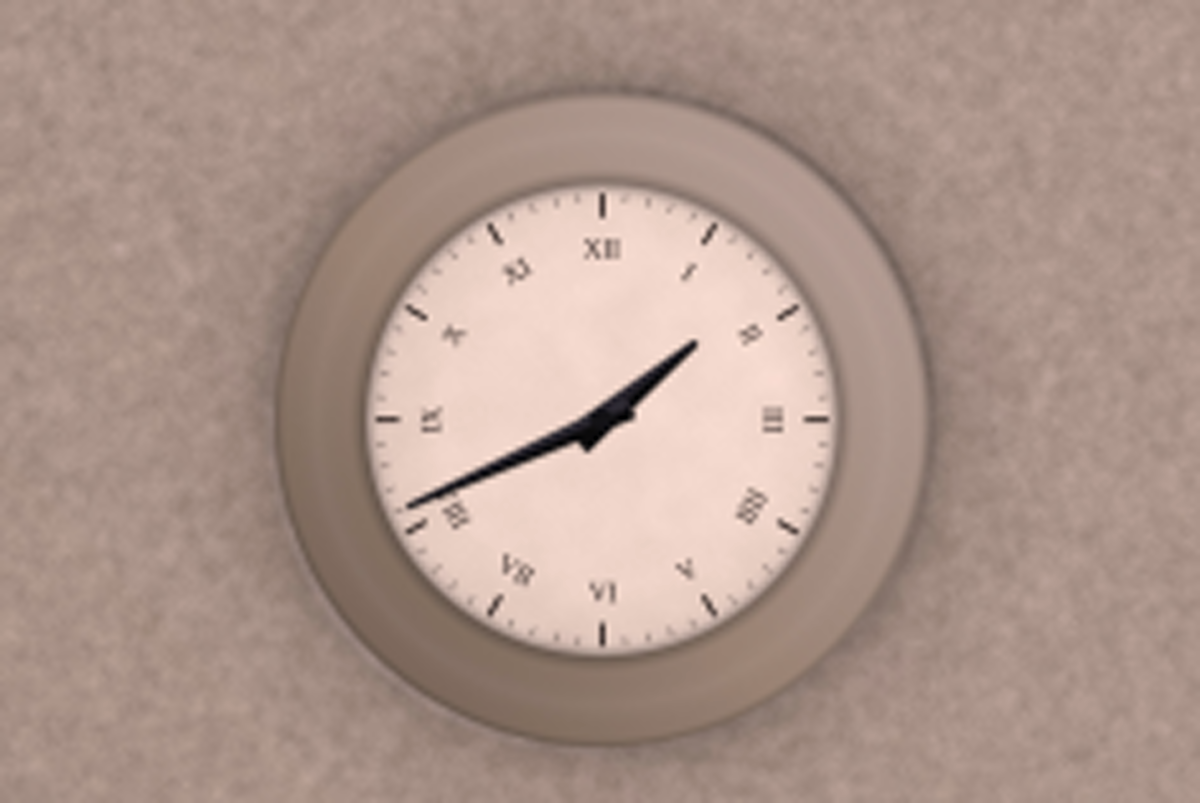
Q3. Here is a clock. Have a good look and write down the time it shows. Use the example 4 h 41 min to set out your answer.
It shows 1 h 41 min
